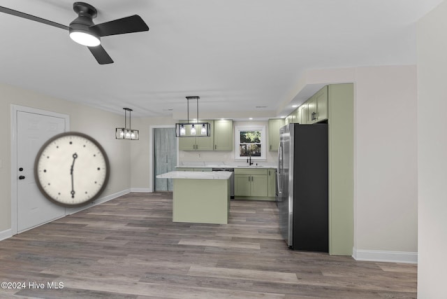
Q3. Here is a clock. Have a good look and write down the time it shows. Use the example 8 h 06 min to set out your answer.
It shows 12 h 30 min
